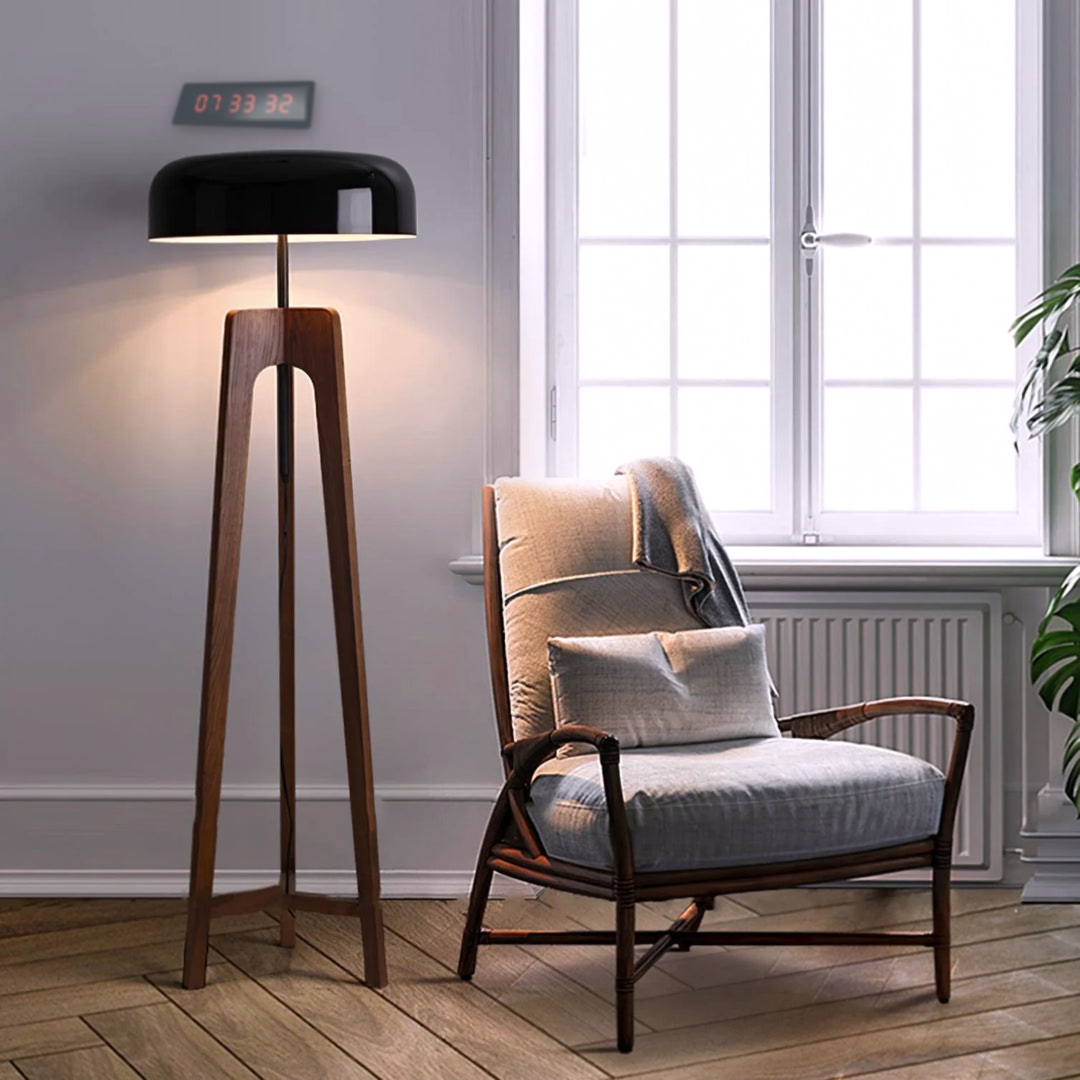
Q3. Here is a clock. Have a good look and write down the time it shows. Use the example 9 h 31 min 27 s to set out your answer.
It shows 7 h 33 min 32 s
